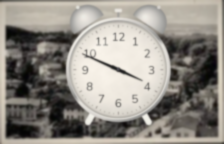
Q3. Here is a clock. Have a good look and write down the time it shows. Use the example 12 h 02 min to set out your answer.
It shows 3 h 49 min
